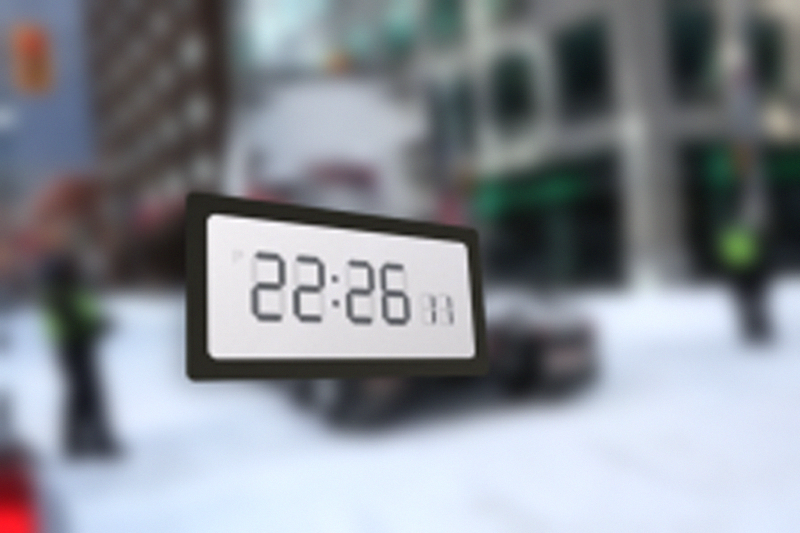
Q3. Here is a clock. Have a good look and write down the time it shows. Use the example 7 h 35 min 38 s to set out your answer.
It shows 22 h 26 min 11 s
